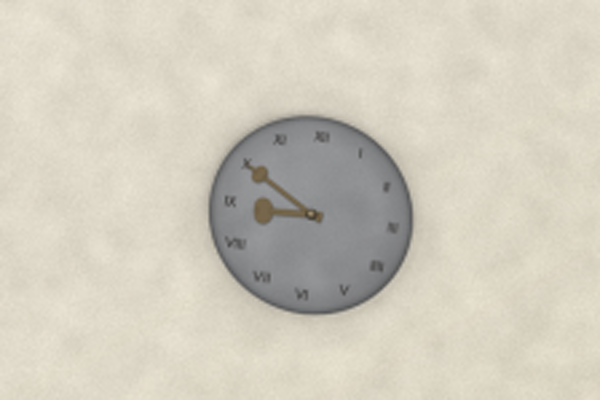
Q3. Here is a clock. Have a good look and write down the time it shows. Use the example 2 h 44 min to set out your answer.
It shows 8 h 50 min
